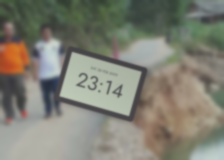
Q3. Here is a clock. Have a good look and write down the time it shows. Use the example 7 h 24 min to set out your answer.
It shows 23 h 14 min
